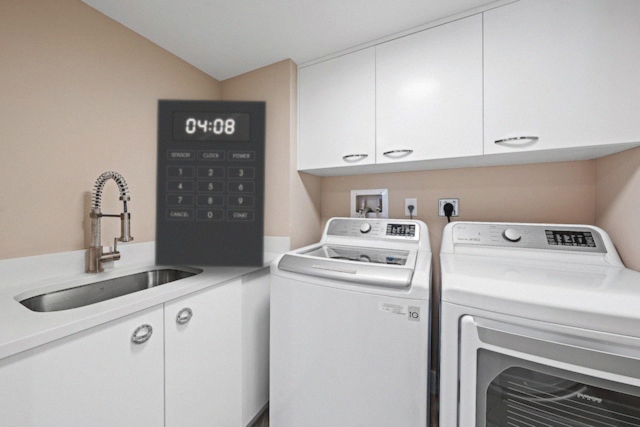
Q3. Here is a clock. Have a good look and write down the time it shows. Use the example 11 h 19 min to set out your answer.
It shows 4 h 08 min
